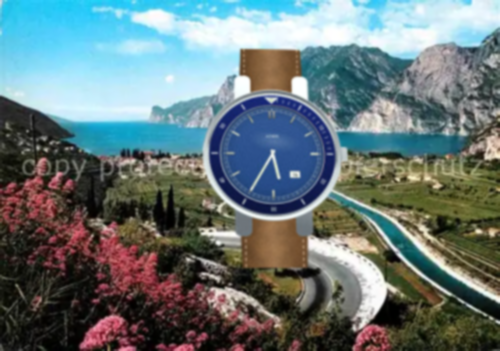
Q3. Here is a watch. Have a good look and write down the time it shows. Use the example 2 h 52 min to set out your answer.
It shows 5 h 35 min
